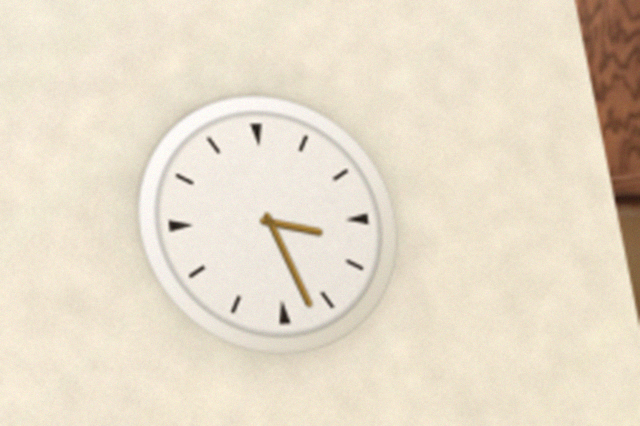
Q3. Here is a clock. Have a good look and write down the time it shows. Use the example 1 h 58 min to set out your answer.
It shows 3 h 27 min
